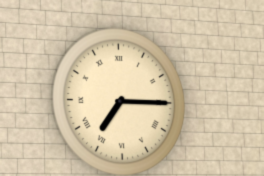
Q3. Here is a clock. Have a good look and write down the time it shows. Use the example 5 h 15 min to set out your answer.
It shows 7 h 15 min
